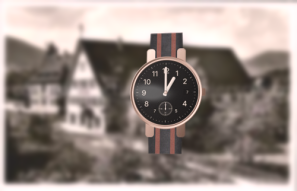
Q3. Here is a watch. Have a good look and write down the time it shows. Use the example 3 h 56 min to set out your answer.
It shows 1 h 00 min
